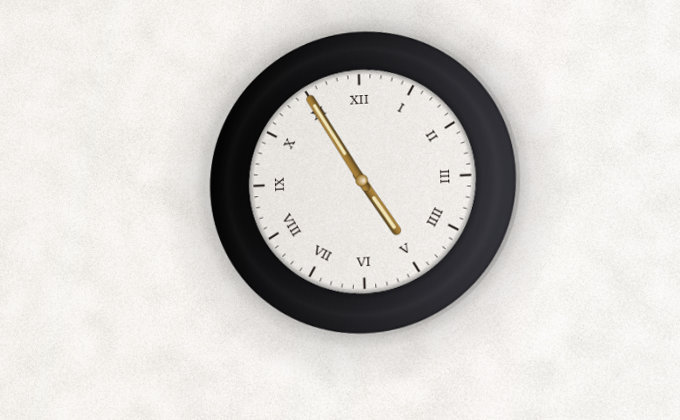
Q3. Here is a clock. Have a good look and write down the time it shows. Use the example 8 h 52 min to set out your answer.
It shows 4 h 55 min
